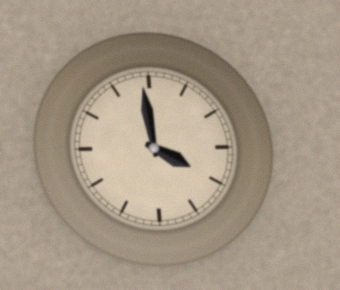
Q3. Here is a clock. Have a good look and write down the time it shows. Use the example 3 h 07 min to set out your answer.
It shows 3 h 59 min
